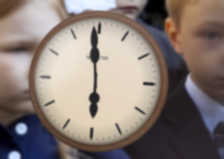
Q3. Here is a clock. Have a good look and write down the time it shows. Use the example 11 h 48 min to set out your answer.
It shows 5 h 59 min
